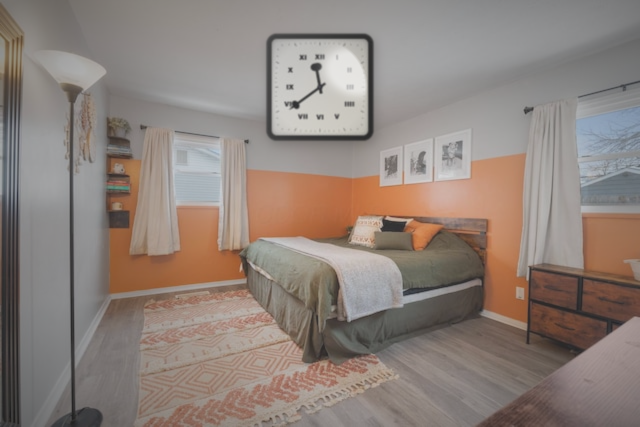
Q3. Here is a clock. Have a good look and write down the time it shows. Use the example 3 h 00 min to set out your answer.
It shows 11 h 39 min
